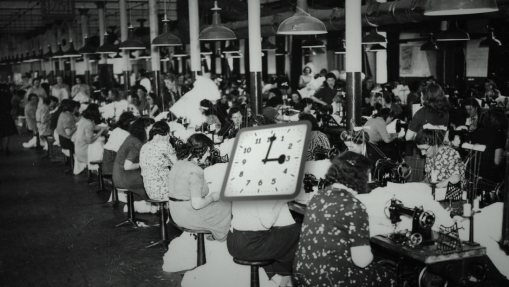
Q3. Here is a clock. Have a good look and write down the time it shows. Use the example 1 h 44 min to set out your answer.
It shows 3 h 01 min
